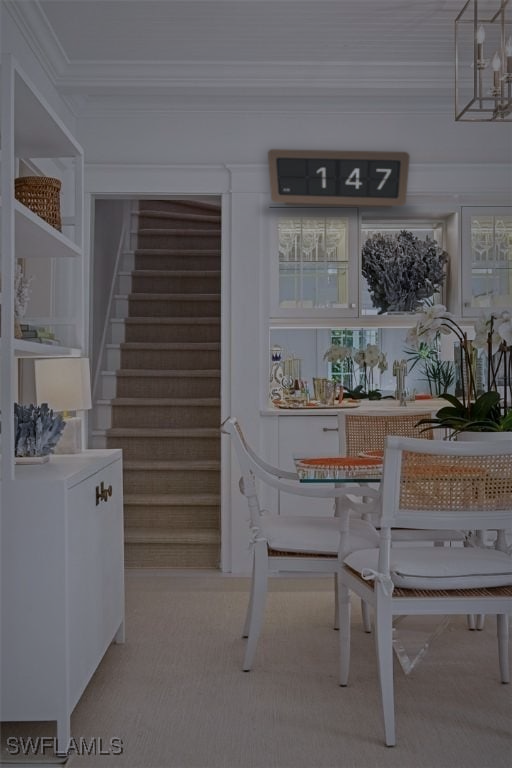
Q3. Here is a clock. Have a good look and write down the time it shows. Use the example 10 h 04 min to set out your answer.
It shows 1 h 47 min
